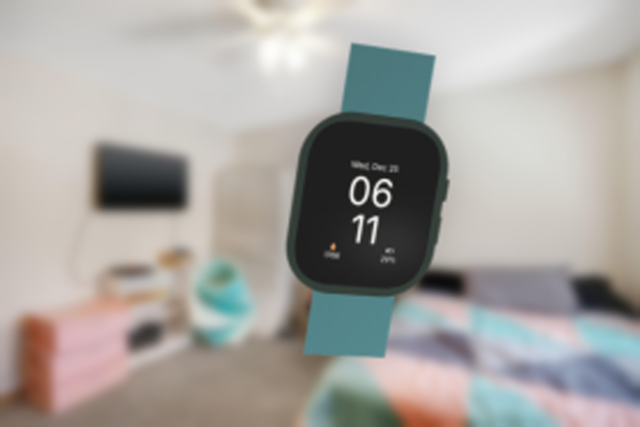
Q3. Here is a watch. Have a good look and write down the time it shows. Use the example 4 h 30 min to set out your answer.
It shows 6 h 11 min
